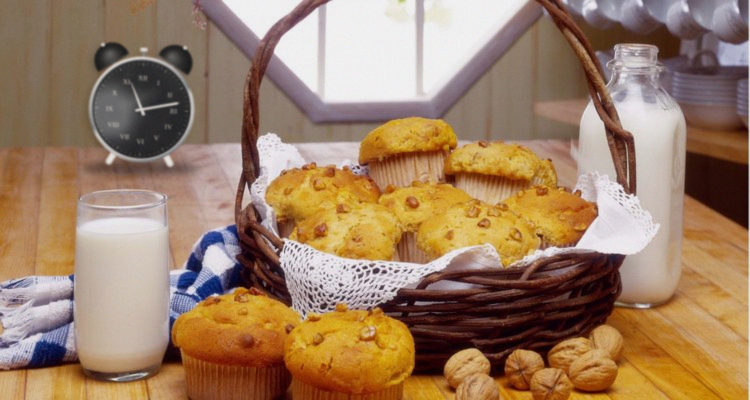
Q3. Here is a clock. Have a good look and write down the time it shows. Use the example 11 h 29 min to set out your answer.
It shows 11 h 13 min
